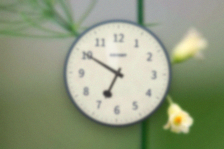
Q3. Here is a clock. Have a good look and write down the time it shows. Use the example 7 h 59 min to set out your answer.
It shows 6 h 50 min
